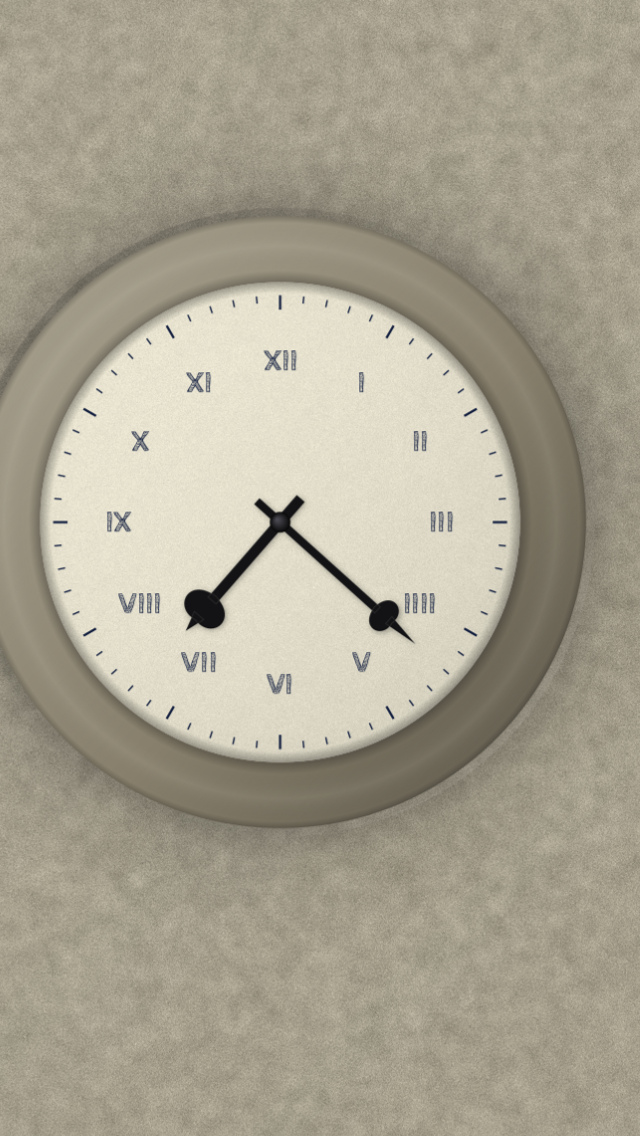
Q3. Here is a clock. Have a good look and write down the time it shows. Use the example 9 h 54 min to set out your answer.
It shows 7 h 22 min
